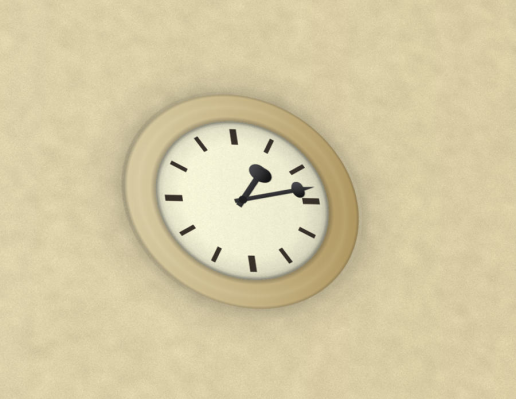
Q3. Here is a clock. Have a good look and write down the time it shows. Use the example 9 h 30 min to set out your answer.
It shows 1 h 13 min
